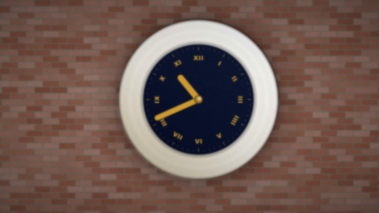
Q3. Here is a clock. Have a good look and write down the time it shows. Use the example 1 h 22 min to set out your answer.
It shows 10 h 41 min
